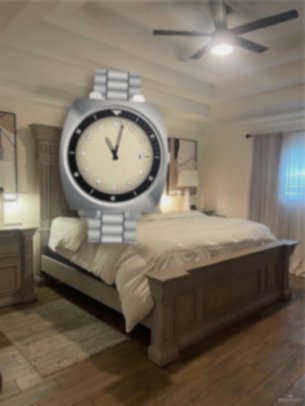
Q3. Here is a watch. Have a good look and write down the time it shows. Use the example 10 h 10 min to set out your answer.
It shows 11 h 02 min
